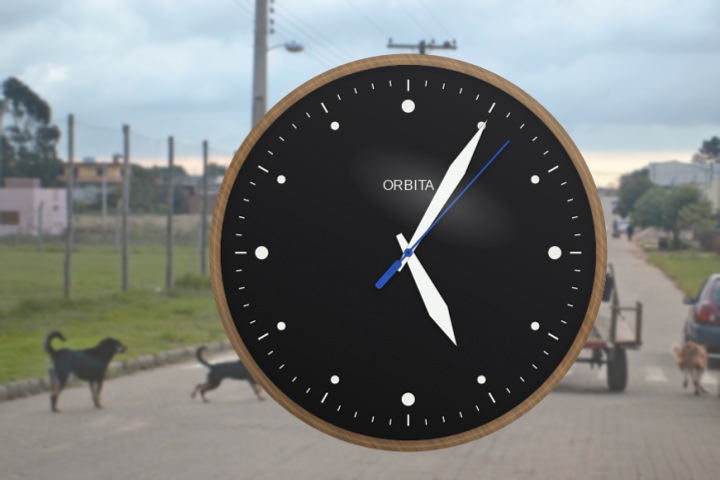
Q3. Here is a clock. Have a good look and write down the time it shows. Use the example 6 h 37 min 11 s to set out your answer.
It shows 5 h 05 min 07 s
